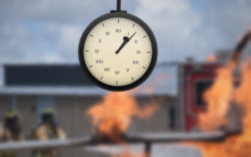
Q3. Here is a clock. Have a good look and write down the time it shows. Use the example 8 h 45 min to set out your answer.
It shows 1 h 07 min
